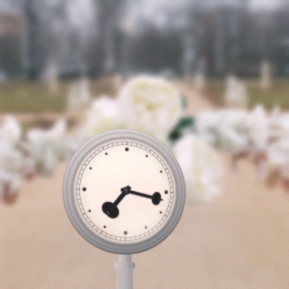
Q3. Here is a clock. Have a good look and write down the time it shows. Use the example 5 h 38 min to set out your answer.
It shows 7 h 17 min
